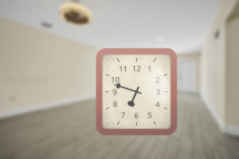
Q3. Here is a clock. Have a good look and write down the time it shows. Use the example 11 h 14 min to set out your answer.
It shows 6 h 48 min
